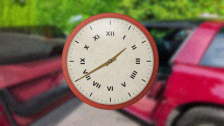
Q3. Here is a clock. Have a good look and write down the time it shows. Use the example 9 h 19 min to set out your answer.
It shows 1 h 40 min
